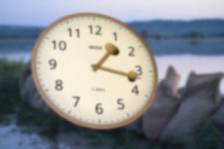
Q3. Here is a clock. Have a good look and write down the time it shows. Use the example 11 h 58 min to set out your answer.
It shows 1 h 17 min
